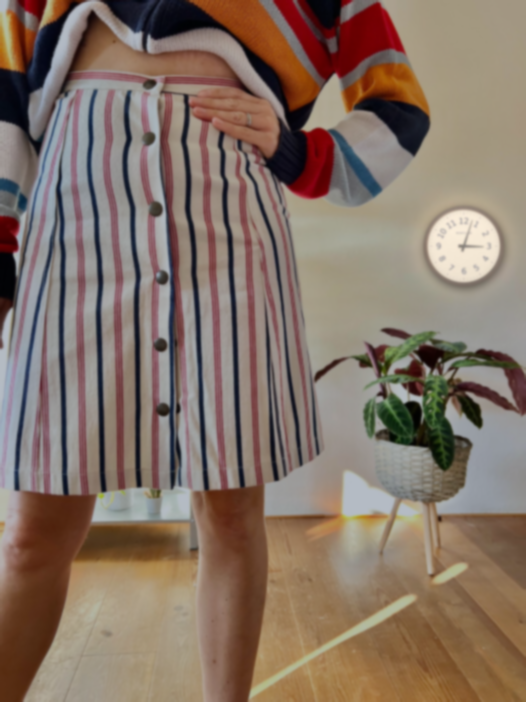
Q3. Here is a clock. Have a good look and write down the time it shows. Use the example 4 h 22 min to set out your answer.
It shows 3 h 03 min
